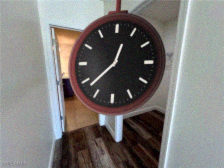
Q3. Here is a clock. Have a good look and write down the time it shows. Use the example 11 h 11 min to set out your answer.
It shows 12 h 38 min
